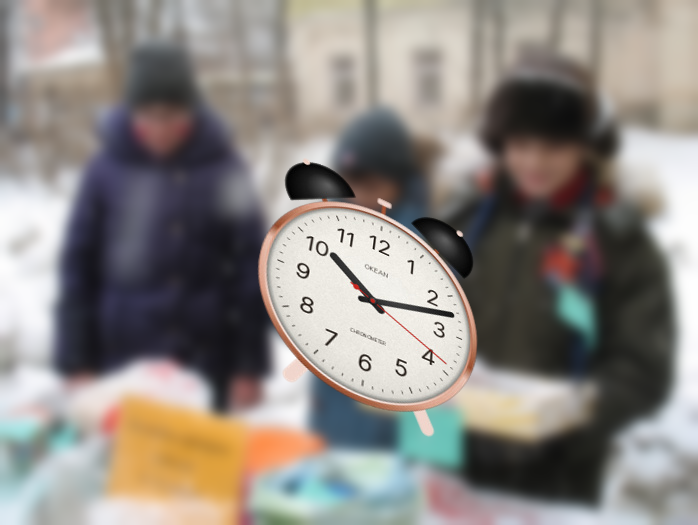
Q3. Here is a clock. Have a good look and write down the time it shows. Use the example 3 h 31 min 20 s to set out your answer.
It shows 10 h 12 min 19 s
